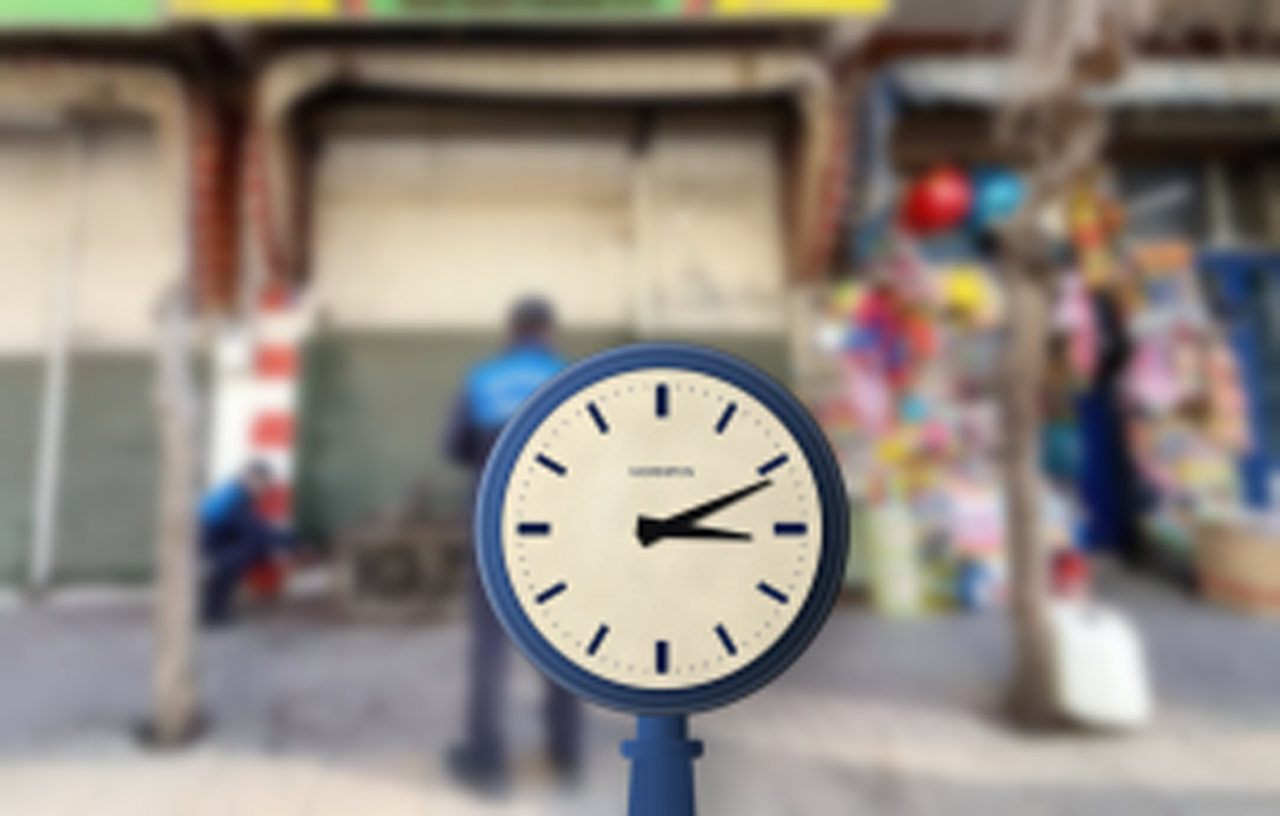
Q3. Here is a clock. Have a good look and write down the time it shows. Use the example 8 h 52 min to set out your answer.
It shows 3 h 11 min
